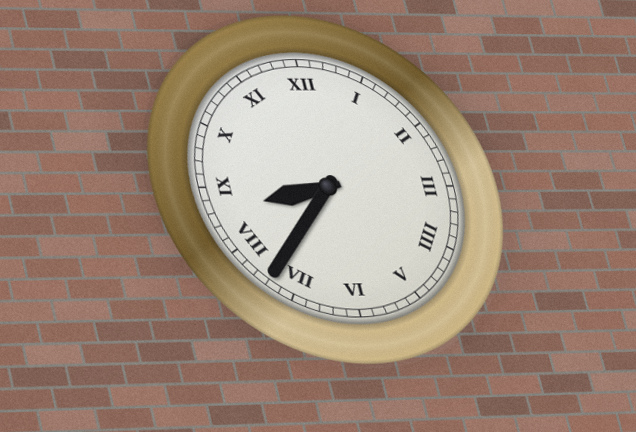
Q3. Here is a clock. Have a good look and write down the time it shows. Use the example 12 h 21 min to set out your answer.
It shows 8 h 37 min
